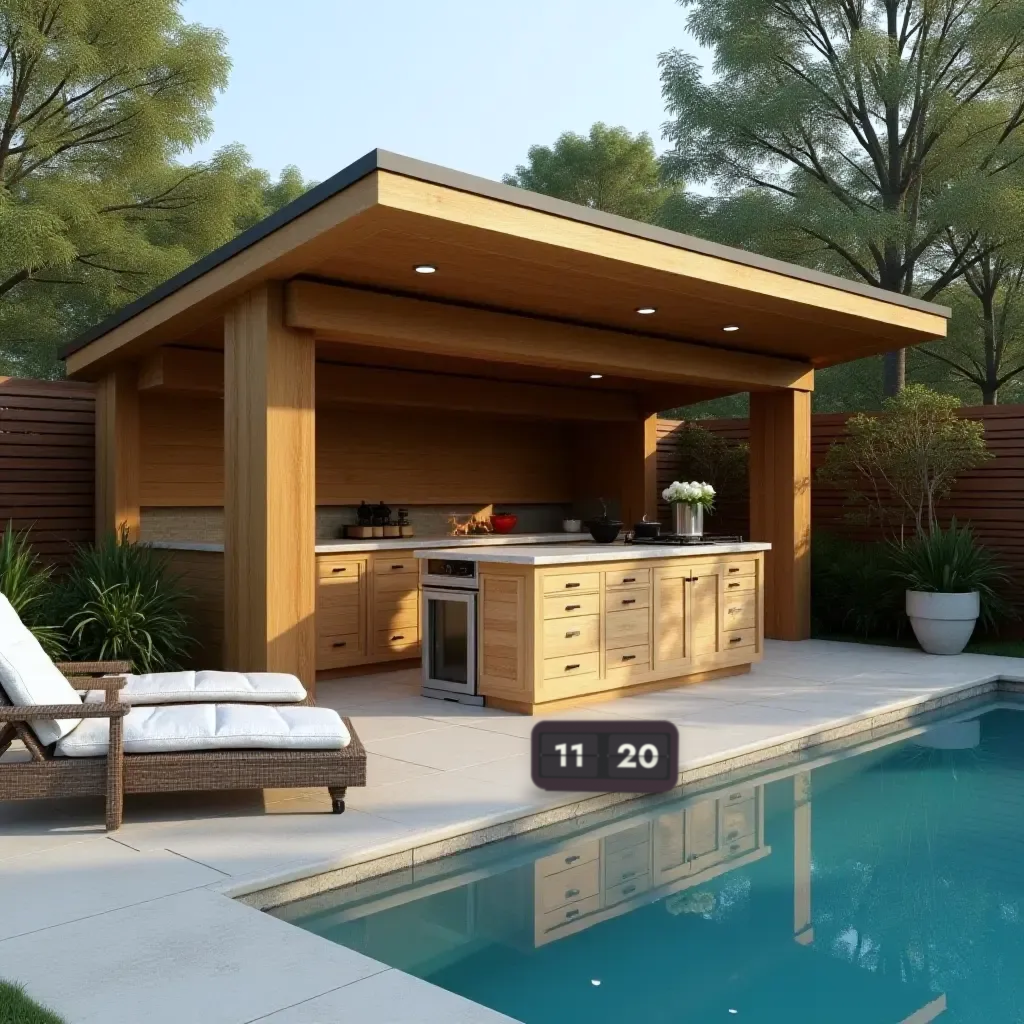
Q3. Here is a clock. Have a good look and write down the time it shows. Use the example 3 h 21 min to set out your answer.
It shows 11 h 20 min
